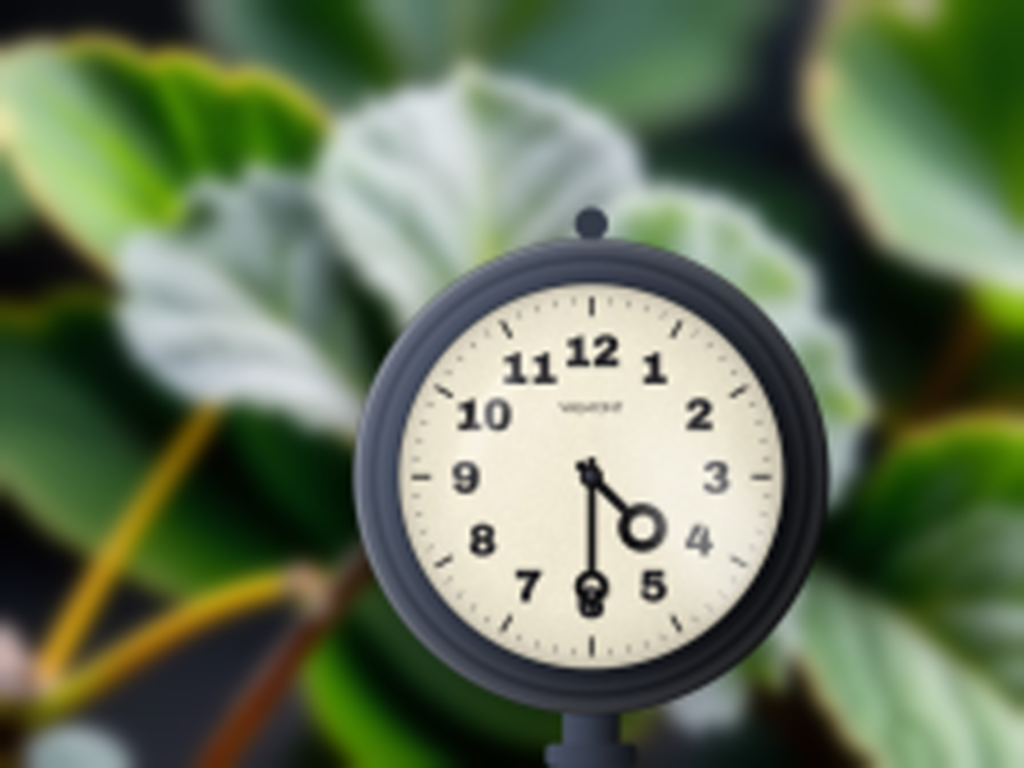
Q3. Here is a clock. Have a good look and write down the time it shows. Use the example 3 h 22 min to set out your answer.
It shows 4 h 30 min
